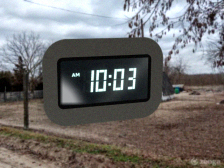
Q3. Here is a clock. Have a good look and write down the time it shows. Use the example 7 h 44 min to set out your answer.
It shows 10 h 03 min
